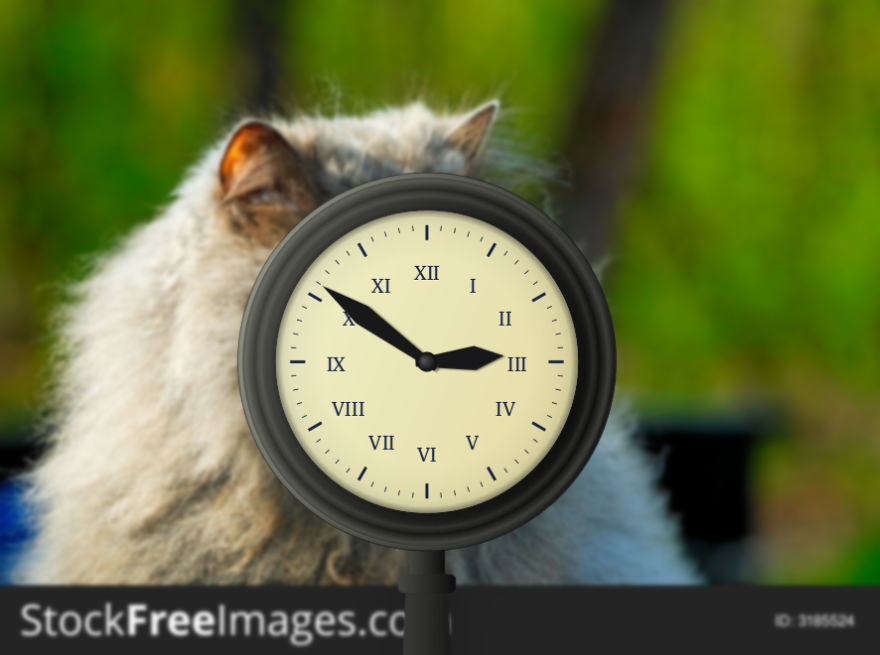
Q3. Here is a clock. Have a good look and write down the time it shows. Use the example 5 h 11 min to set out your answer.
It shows 2 h 51 min
